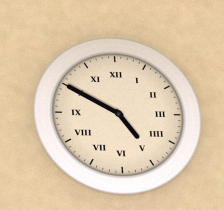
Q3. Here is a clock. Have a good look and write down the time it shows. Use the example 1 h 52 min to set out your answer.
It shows 4 h 50 min
